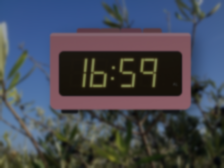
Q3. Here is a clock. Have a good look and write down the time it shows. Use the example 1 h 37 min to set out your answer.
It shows 16 h 59 min
